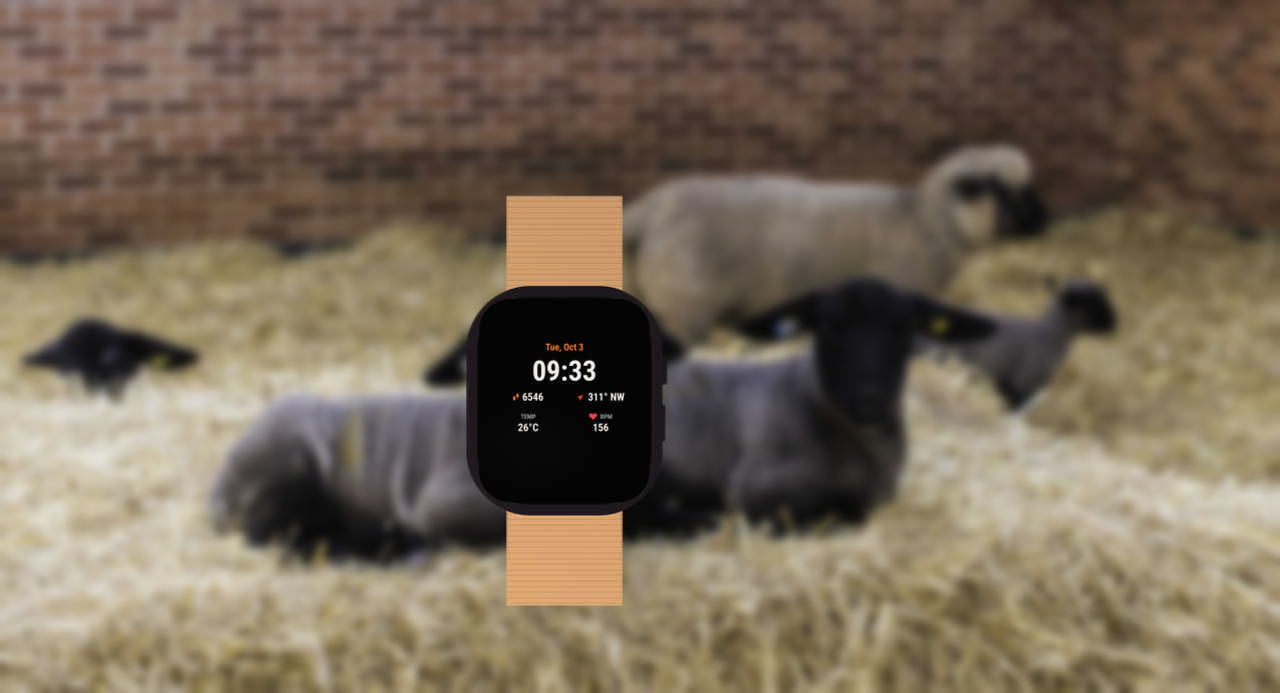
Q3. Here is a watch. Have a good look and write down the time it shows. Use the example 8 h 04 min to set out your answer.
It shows 9 h 33 min
